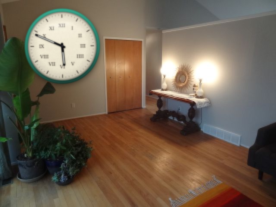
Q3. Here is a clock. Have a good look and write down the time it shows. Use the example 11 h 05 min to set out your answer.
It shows 5 h 49 min
